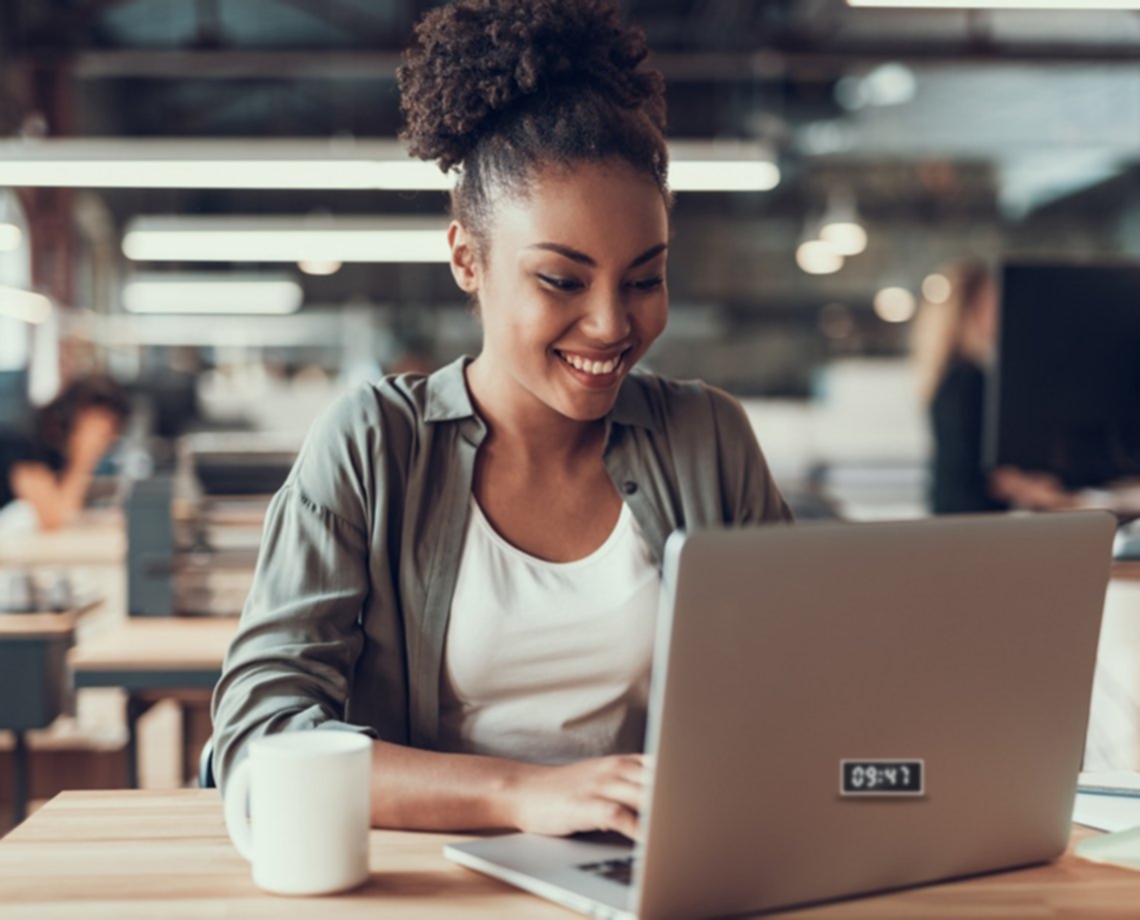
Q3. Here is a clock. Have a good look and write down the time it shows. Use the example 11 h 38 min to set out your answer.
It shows 9 h 47 min
